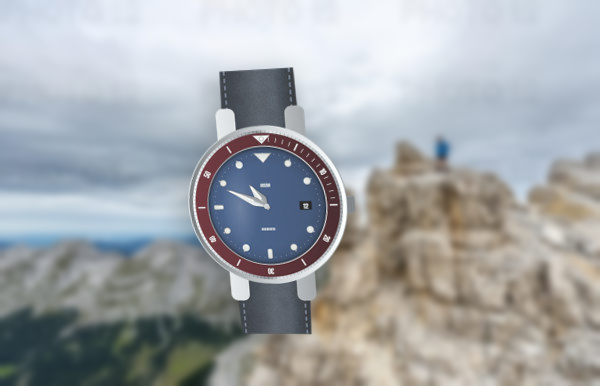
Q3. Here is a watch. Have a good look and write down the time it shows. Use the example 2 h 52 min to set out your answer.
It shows 10 h 49 min
